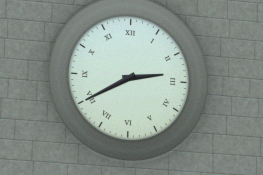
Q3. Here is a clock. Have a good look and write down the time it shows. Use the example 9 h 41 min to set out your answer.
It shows 2 h 40 min
